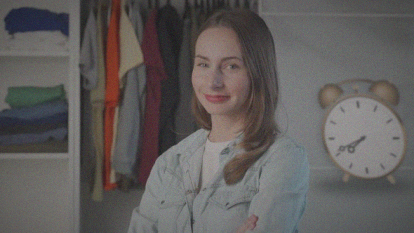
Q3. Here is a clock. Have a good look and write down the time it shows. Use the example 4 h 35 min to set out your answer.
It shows 7 h 41 min
